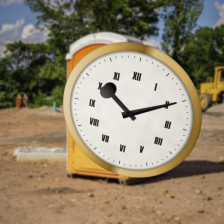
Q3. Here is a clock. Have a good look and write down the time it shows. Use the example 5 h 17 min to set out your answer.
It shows 10 h 10 min
